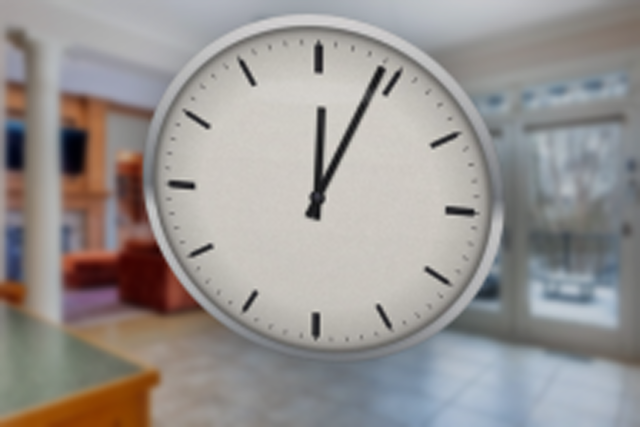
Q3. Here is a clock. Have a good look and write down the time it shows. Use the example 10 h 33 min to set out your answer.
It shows 12 h 04 min
